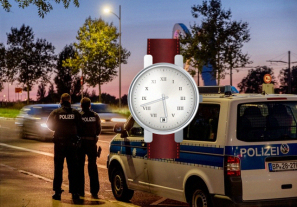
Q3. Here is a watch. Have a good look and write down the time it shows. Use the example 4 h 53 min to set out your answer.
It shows 5 h 42 min
